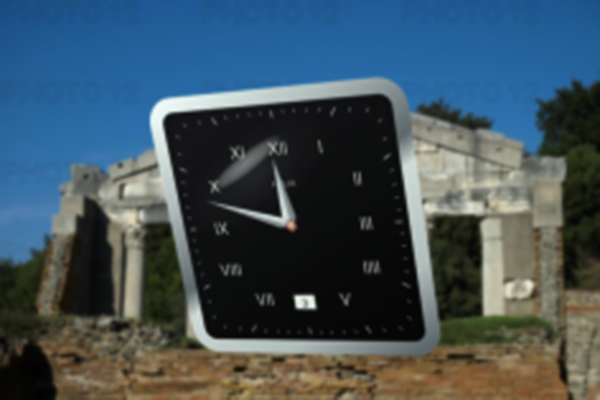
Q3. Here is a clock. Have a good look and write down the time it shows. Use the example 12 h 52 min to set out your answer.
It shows 11 h 48 min
